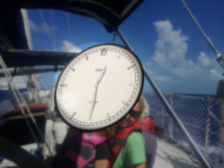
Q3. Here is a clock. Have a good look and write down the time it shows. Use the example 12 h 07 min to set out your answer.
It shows 12 h 30 min
